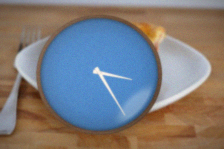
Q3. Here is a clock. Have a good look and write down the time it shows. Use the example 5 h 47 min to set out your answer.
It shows 3 h 25 min
